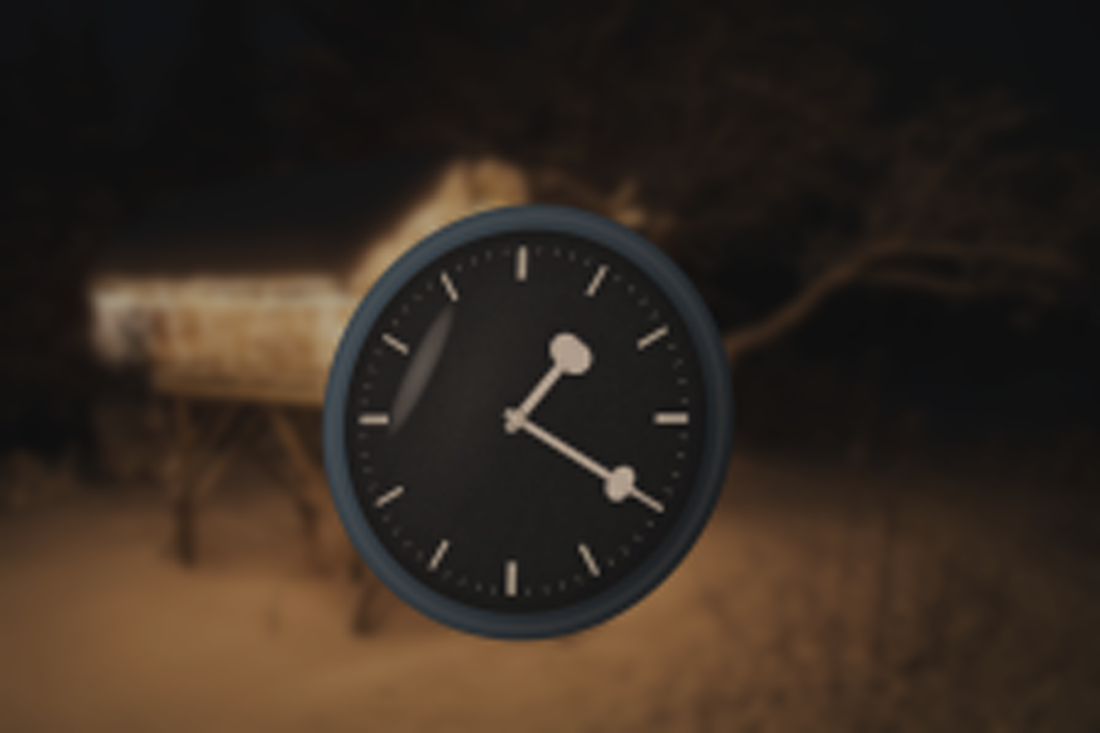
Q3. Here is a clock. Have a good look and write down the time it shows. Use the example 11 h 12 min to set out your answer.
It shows 1 h 20 min
